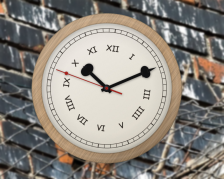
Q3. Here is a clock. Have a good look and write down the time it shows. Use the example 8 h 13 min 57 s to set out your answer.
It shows 10 h 09 min 47 s
